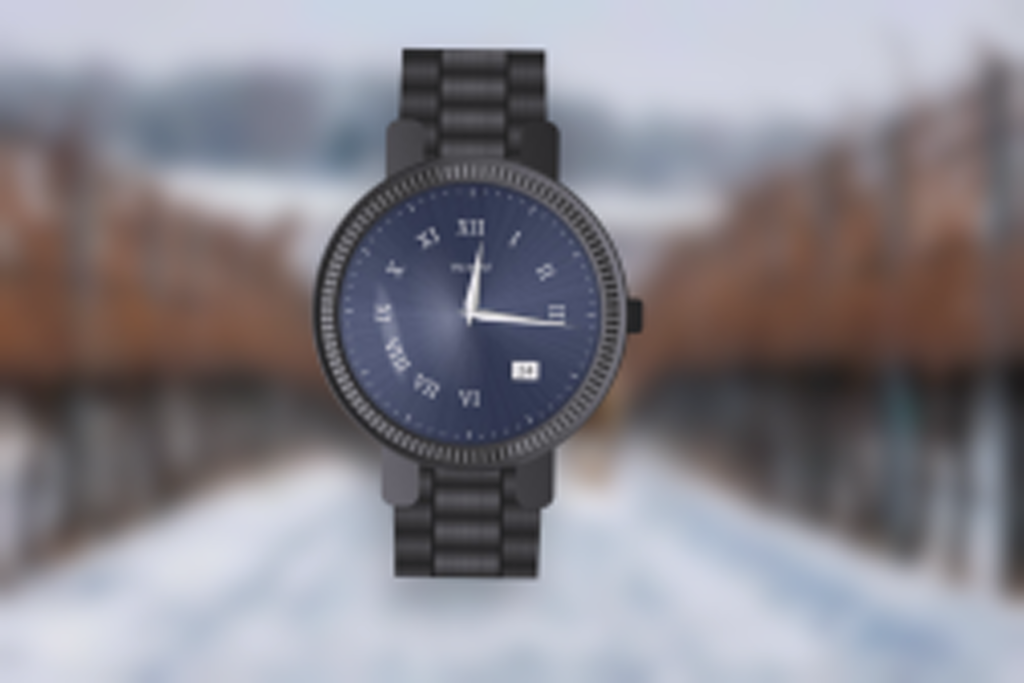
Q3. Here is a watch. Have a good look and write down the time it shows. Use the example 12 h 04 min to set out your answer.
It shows 12 h 16 min
